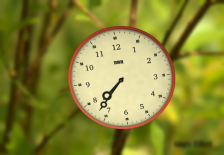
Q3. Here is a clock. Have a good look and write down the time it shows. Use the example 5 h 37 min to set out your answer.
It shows 7 h 37 min
